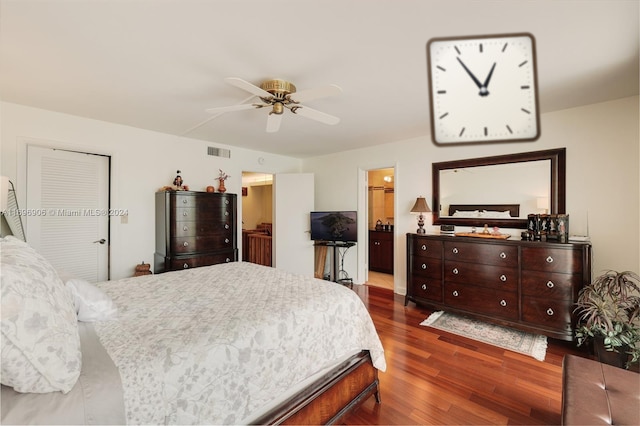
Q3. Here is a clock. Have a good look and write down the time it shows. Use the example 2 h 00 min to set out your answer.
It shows 12 h 54 min
